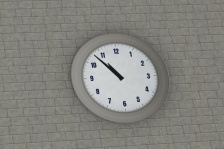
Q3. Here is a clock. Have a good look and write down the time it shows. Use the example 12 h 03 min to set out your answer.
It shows 10 h 53 min
